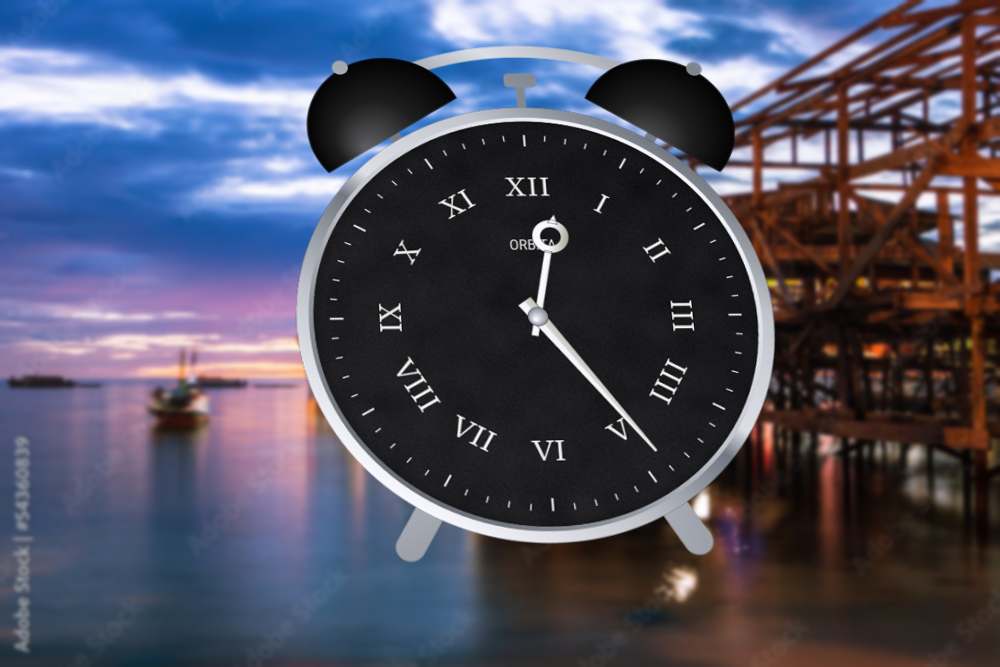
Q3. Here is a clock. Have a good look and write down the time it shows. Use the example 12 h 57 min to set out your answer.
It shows 12 h 24 min
